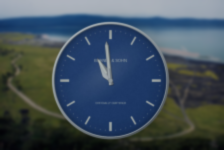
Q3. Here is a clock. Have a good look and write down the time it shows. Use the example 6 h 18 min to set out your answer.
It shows 10 h 59 min
